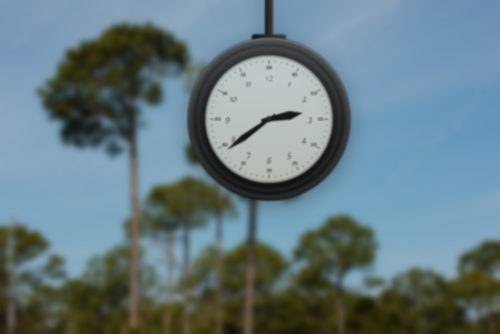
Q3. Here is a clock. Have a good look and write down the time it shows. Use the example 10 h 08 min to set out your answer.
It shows 2 h 39 min
